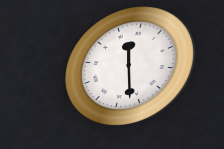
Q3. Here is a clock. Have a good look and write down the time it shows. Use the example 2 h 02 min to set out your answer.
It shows 11 h 27 min
